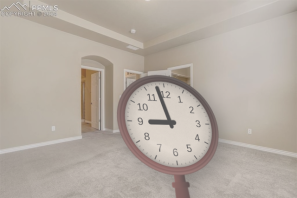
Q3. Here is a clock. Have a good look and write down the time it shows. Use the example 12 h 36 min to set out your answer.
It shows 8 h 58 min
